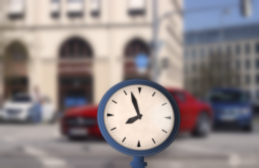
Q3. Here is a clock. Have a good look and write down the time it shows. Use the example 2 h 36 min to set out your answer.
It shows 7 h 57 min
